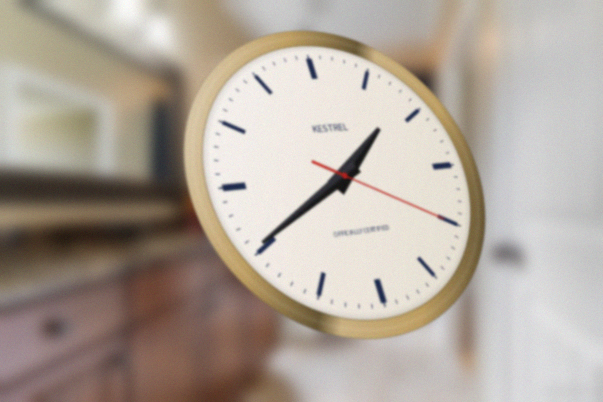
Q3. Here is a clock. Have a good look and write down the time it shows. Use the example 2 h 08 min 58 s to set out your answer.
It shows 1 h 40 min 20 s
